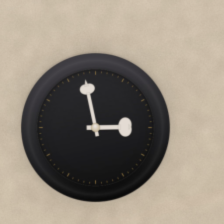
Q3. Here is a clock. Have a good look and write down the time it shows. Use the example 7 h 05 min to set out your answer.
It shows 2 h 58 min
